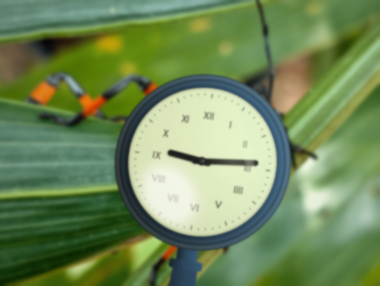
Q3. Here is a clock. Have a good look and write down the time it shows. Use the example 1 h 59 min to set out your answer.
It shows 9 h 14 min
